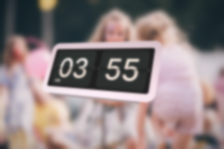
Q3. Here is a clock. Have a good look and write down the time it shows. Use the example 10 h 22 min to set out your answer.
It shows 3 h 55 min
